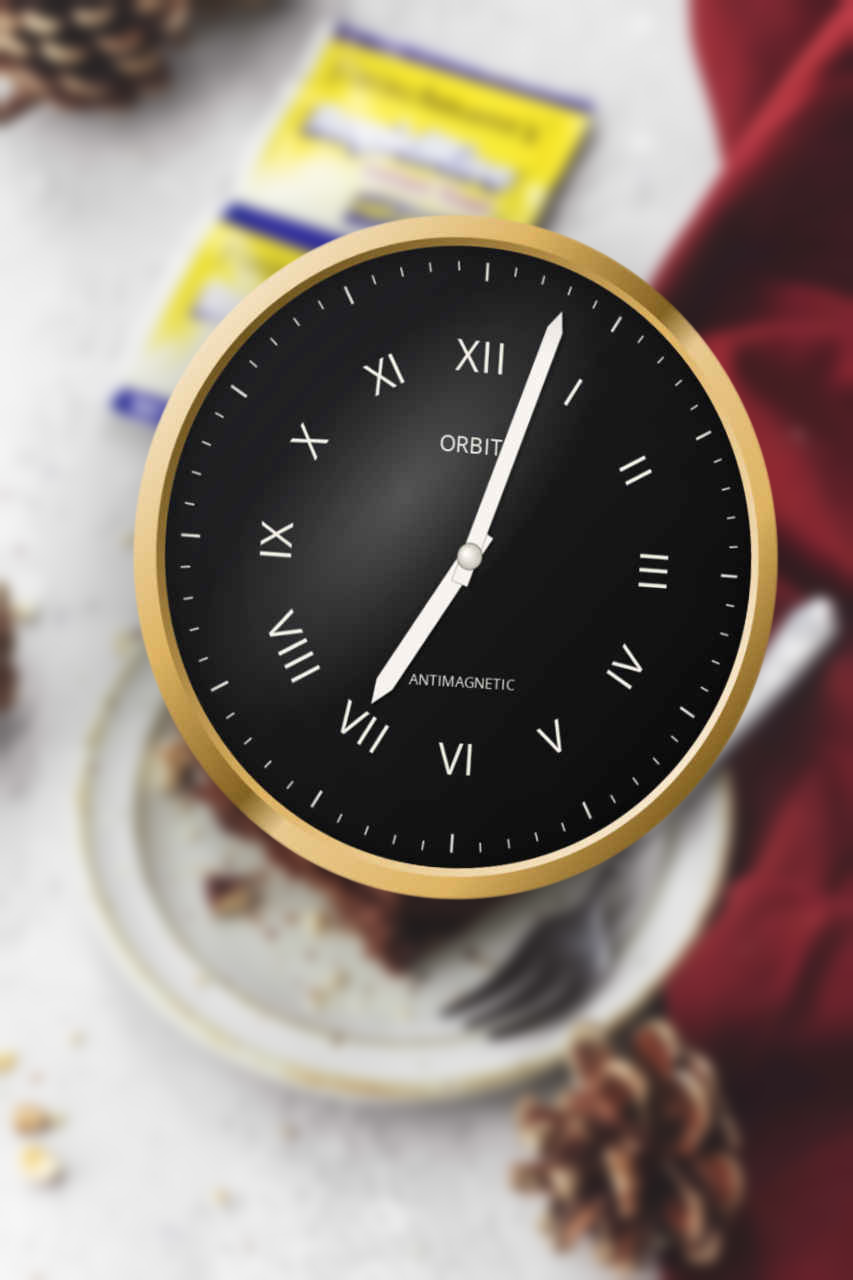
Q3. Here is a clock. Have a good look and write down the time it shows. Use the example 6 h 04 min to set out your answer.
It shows 7 h 03 min
